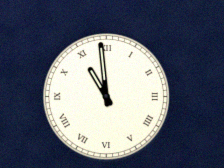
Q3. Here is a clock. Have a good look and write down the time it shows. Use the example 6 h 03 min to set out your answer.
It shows 10 h 59 min
